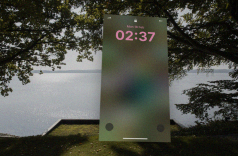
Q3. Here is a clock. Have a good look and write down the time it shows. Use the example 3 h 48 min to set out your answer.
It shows 2 h 37 min
